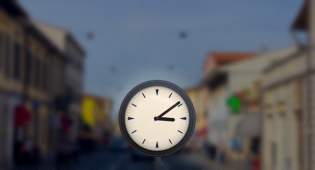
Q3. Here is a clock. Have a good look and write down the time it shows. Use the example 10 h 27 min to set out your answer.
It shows 3 h 09 min
